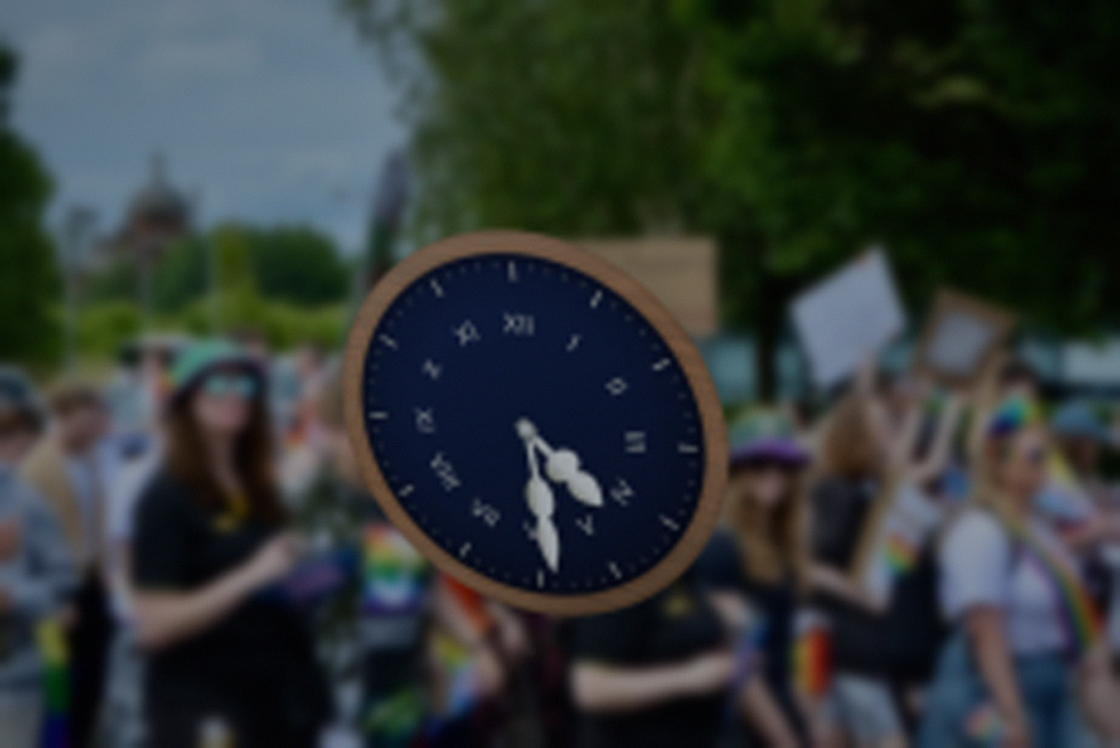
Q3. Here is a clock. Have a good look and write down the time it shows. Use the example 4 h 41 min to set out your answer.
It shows 4 h 29 min
